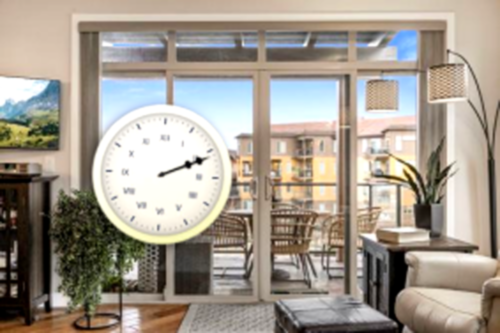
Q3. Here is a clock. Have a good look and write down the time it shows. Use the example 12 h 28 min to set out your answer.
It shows 2 h 11 min
